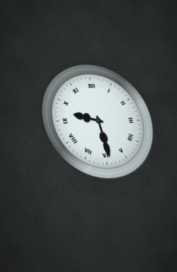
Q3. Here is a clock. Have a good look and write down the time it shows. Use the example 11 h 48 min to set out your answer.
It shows 9 h 29 min
